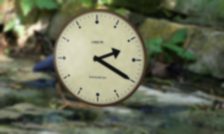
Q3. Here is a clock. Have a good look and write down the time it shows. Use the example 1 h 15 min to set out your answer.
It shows 2 h 20 min
